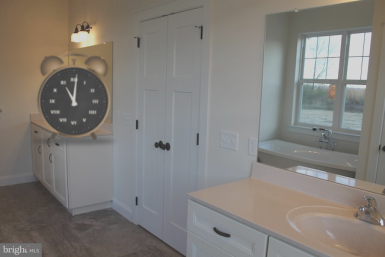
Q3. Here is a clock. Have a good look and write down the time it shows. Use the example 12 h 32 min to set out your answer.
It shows 11 h 01 min
